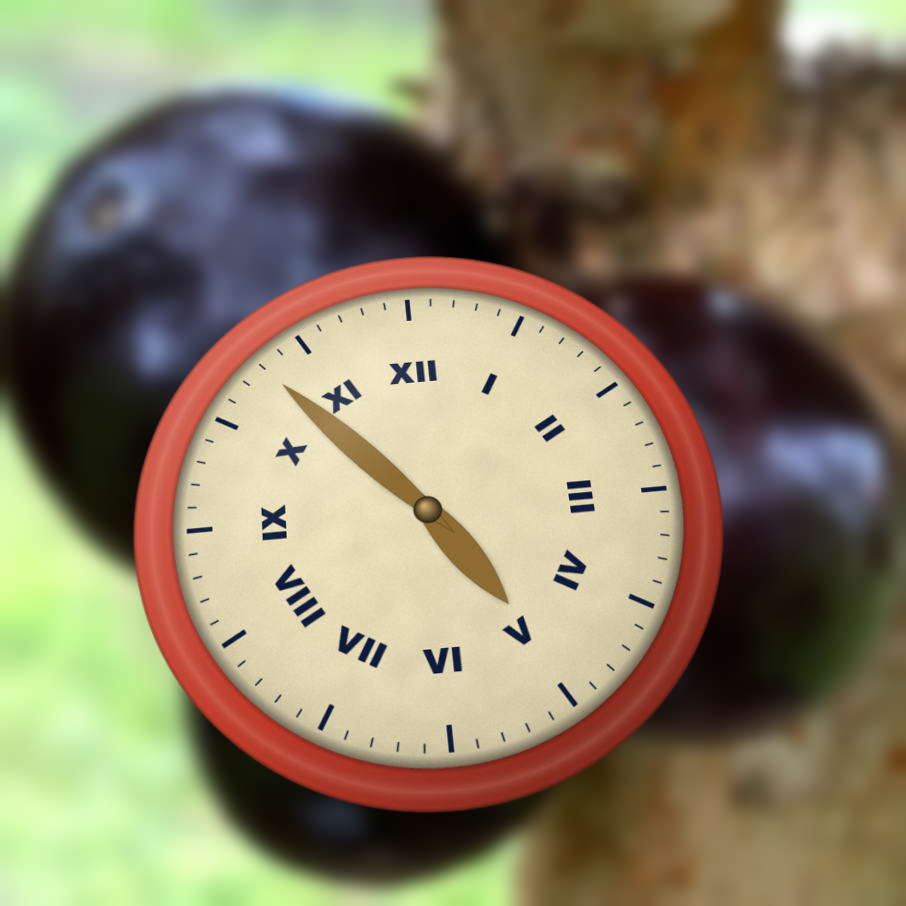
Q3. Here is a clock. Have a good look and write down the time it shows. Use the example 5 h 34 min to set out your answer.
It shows 4 h 53 min
